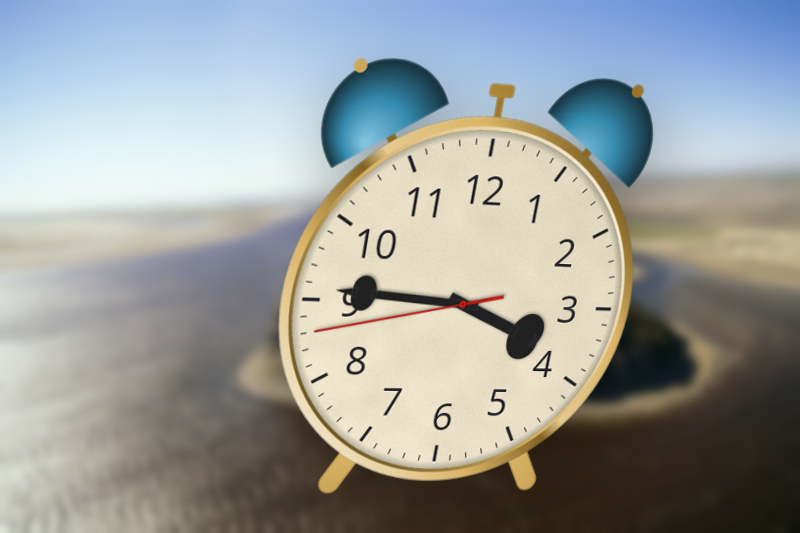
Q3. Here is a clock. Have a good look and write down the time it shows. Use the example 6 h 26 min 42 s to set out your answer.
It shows 3 h 45 min 43 s
